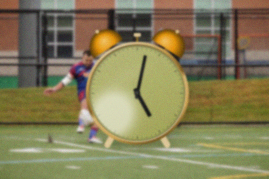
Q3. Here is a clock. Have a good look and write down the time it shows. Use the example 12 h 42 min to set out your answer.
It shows 5 h 02 min
